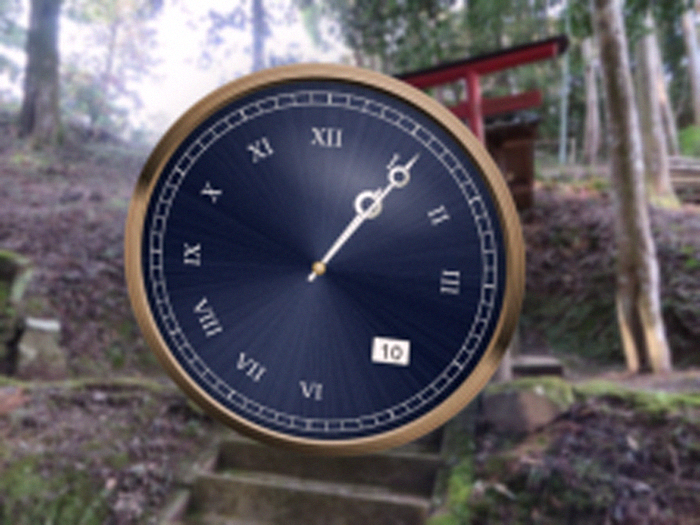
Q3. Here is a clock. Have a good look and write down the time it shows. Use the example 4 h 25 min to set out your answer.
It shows 1 h 06 min
